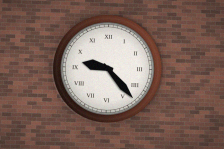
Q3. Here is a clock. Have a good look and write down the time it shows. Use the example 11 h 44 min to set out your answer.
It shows 9 h 23 min
